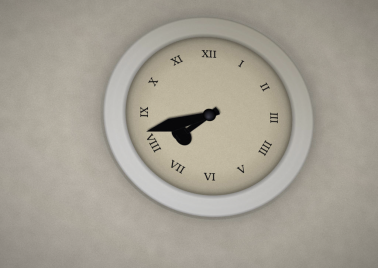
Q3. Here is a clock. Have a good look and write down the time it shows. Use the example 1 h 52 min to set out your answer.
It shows 7 h 42 min
